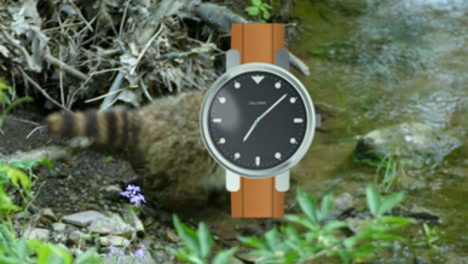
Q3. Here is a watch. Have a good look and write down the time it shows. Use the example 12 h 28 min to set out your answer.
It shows 7 h 08 min
